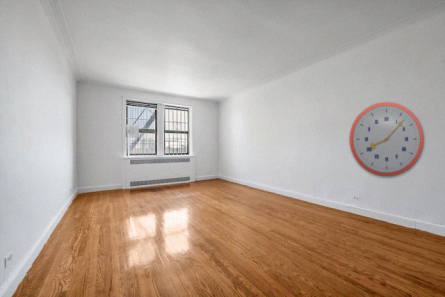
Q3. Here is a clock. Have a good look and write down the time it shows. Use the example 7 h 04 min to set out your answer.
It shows 8 h 07 min
